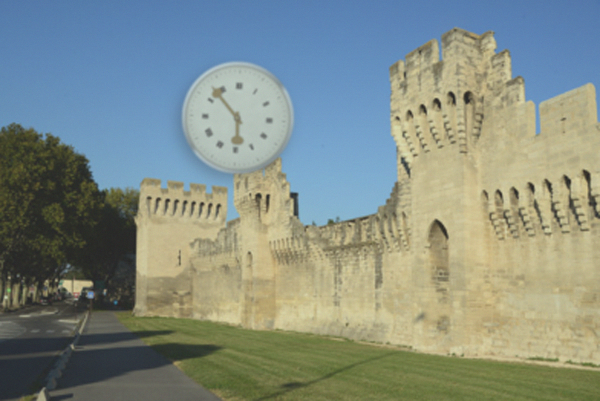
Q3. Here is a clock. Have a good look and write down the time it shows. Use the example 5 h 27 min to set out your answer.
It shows 5 h 53 min
